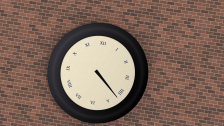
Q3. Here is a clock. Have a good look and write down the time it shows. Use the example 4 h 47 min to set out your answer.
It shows 4 h 22 min
